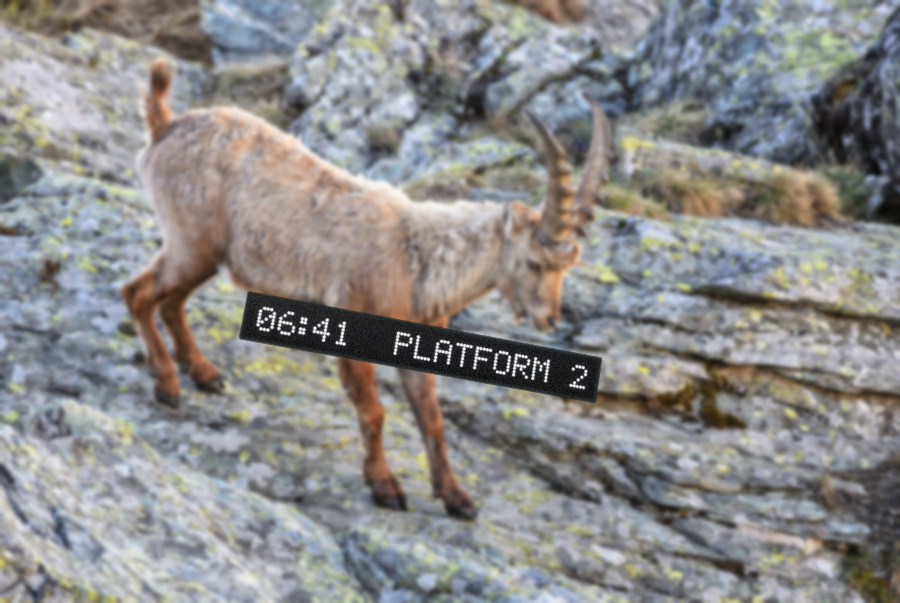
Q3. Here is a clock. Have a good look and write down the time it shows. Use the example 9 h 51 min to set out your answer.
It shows 6 h 41 min
